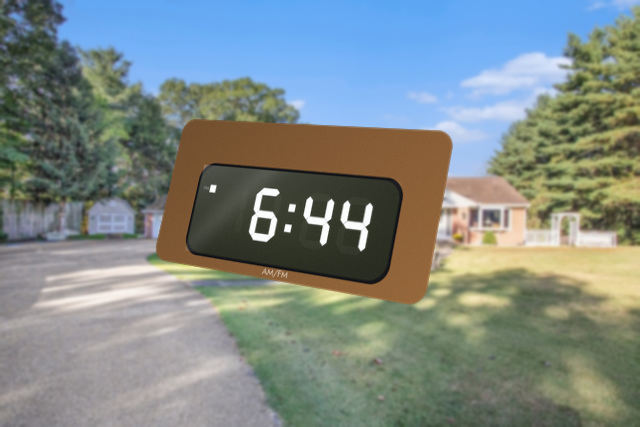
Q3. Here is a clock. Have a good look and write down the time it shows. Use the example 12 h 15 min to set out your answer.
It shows 6 h 44 min
